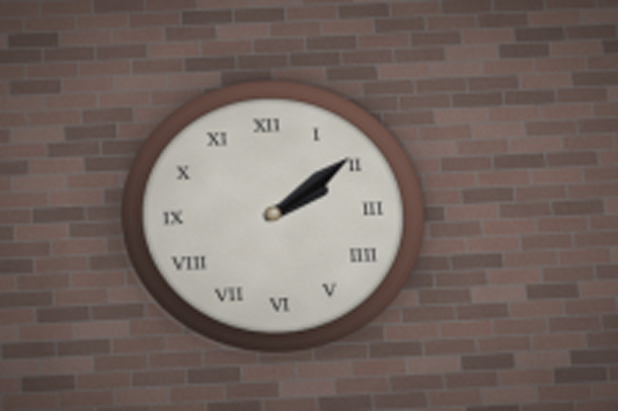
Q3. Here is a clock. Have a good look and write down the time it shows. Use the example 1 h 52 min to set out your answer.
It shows 2 h 09 min
